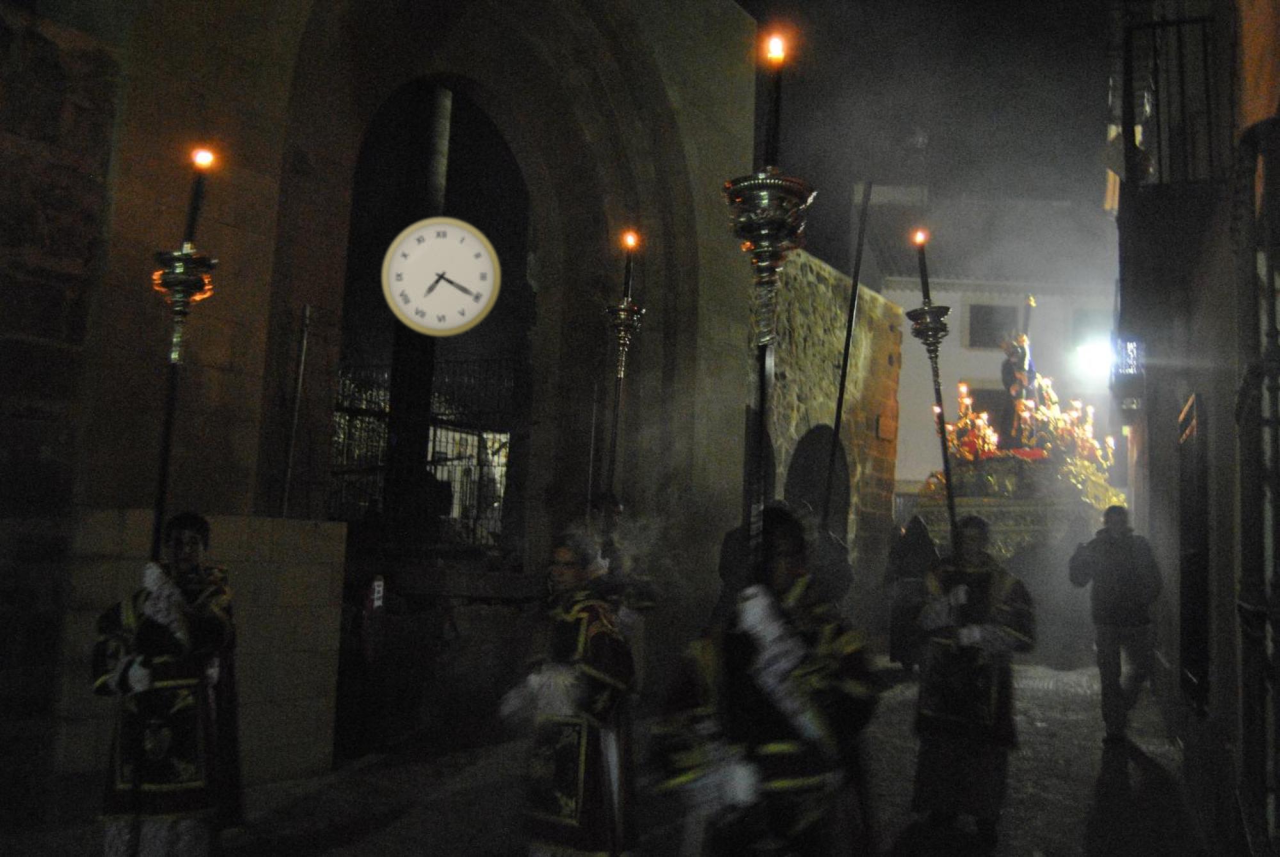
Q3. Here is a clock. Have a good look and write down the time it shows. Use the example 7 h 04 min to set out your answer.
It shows 7 h 20 min
